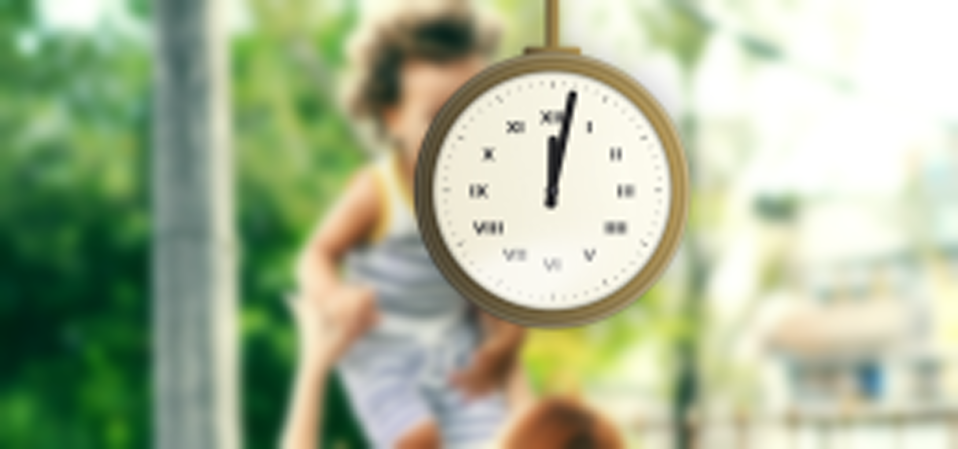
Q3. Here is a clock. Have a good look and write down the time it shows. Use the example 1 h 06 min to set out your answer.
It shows 12 h 02 min
